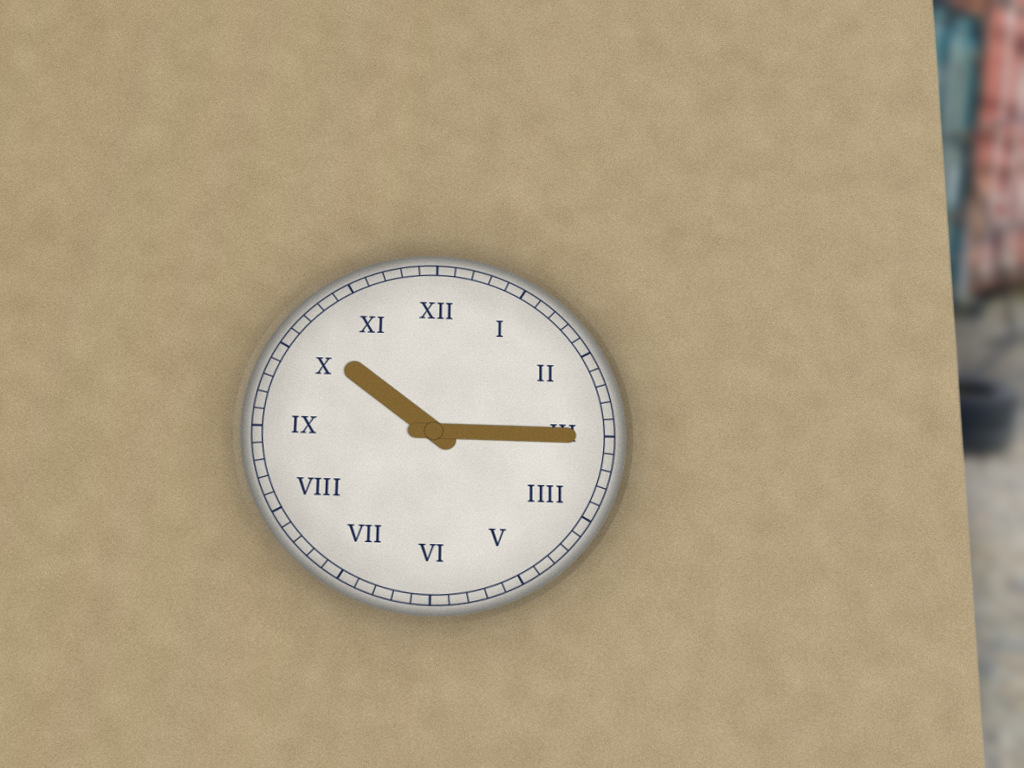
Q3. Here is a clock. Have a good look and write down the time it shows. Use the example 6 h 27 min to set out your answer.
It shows 10 h 15 min
